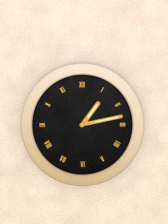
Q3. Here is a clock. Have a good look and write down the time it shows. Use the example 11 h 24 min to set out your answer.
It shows 1 h 13 min
